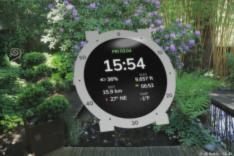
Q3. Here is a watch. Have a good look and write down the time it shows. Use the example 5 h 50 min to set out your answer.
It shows 15 h 54 min
